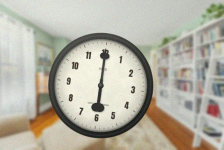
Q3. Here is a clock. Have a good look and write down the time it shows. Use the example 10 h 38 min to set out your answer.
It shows 6 h 00 min
